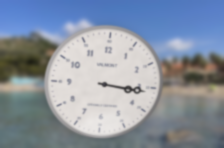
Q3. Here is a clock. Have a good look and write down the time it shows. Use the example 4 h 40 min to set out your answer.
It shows 3 h 16 min
